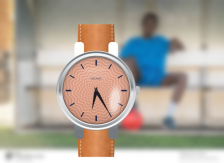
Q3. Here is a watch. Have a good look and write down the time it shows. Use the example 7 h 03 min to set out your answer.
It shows 6 h 25 min
